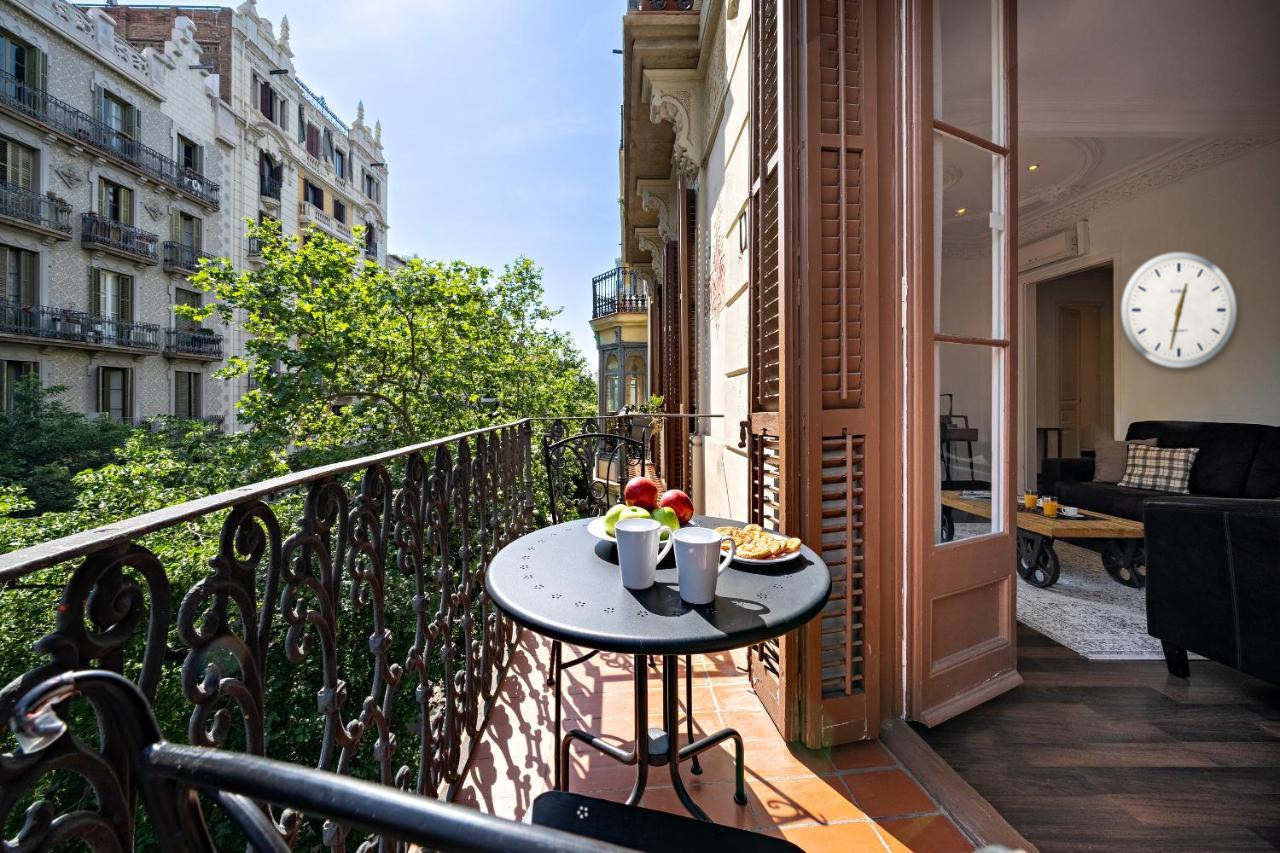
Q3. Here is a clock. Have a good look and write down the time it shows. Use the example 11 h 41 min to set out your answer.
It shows 12 h 32 min
